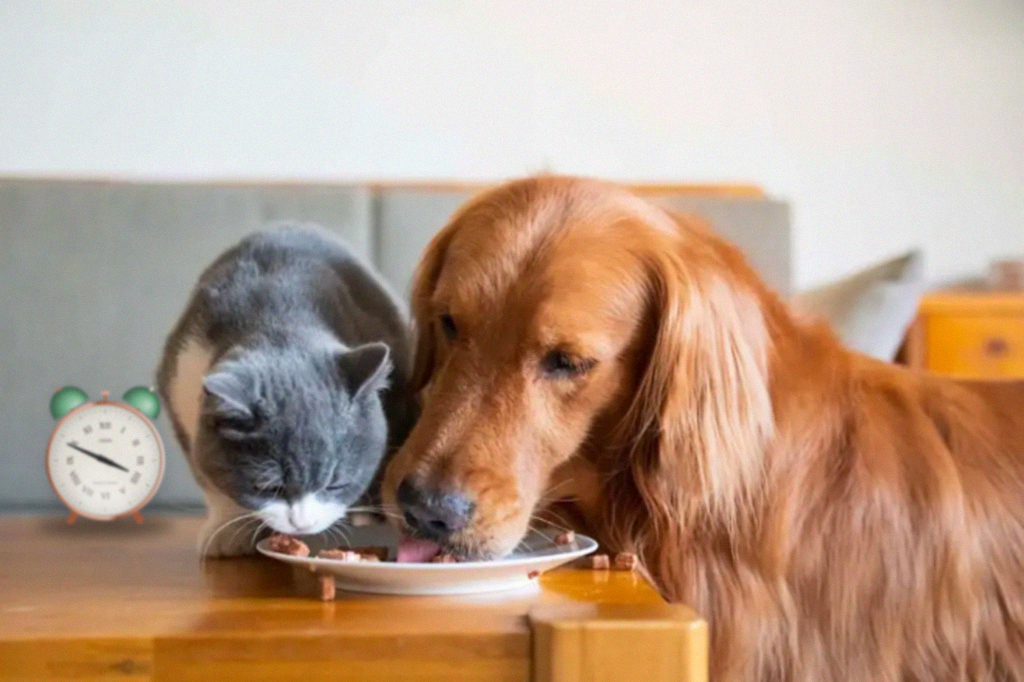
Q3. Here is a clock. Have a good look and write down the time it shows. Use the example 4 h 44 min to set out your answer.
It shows 3 h 49 min
